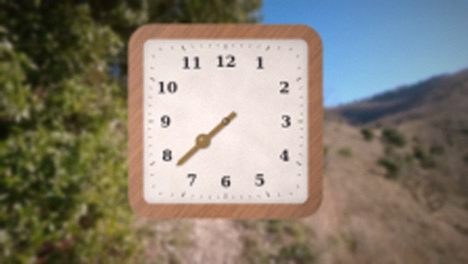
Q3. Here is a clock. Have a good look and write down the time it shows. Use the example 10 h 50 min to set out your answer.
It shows 7 h 38 min
